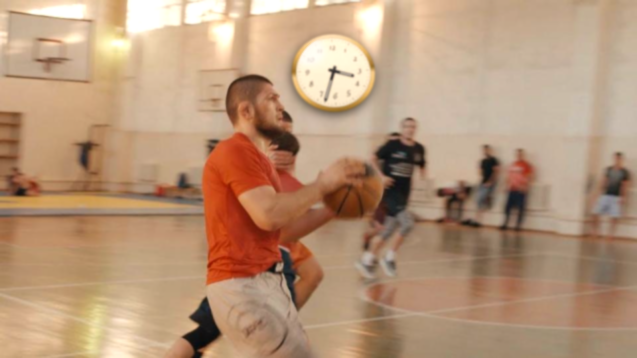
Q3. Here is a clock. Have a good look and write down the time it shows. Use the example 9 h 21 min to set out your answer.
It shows 3 h 33 min
